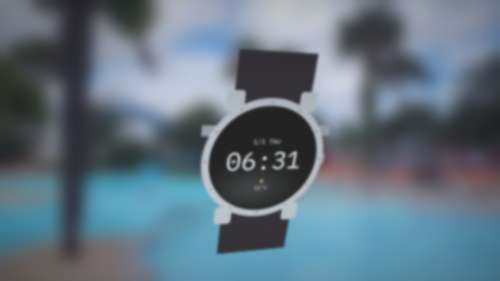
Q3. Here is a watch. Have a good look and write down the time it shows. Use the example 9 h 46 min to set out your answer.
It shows 6 h 31 min
